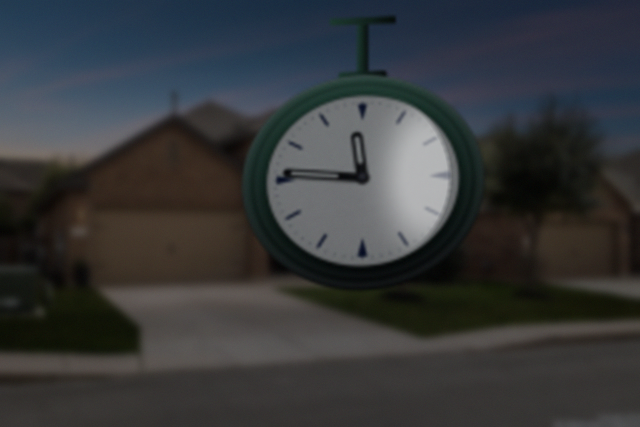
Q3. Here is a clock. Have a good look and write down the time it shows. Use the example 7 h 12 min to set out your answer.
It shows 11 h 46 min
